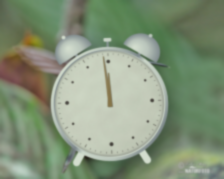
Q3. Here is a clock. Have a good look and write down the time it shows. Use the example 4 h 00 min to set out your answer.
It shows 11 h 59 min
